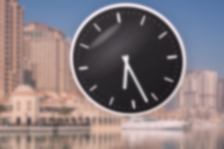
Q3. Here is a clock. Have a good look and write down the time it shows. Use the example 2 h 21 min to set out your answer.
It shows 6 h 27 min
